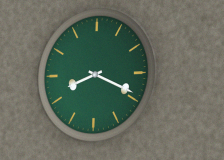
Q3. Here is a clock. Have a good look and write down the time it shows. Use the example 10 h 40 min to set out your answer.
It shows 8 h 19 min
